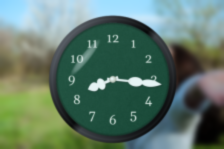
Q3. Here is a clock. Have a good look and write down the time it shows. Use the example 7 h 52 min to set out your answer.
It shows 8 h 16 min
